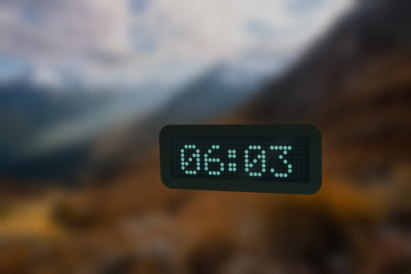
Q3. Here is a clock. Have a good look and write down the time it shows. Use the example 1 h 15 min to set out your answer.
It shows 6 h 03 min
